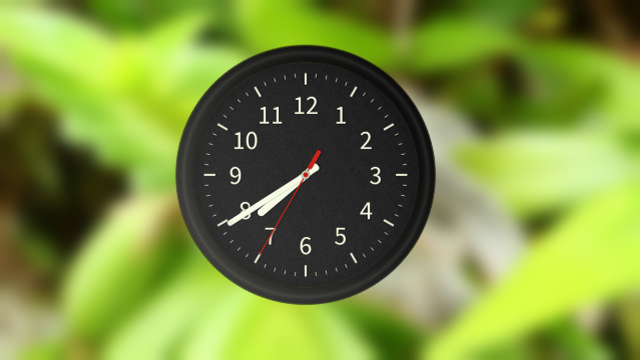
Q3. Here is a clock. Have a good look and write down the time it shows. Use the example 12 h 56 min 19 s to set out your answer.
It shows 7 h 39 min 35 s
